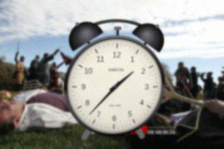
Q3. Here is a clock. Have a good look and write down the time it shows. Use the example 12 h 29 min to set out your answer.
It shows 1 h 37 min
